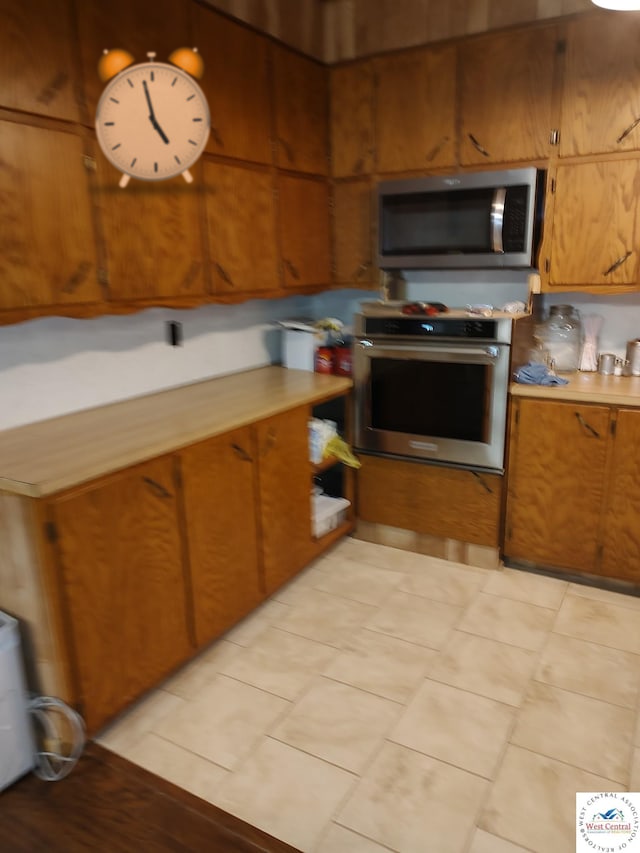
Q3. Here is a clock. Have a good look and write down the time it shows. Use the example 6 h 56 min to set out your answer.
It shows 4 h 58 min
